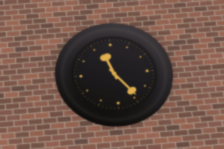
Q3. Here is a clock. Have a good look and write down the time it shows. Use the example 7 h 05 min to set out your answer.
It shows 11 h 24 min
